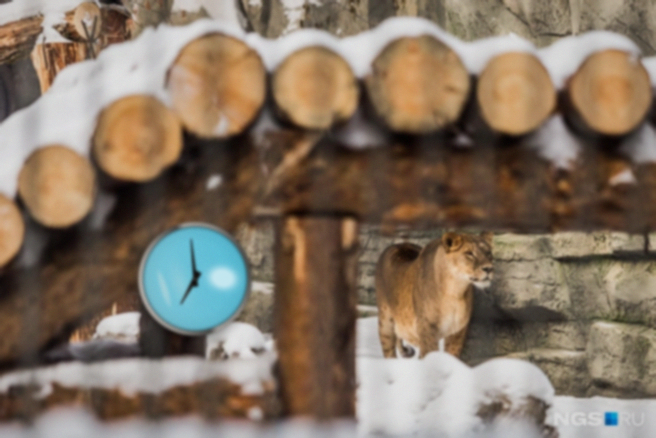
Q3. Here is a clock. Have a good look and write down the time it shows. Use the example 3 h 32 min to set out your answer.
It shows 6 h 59 min
